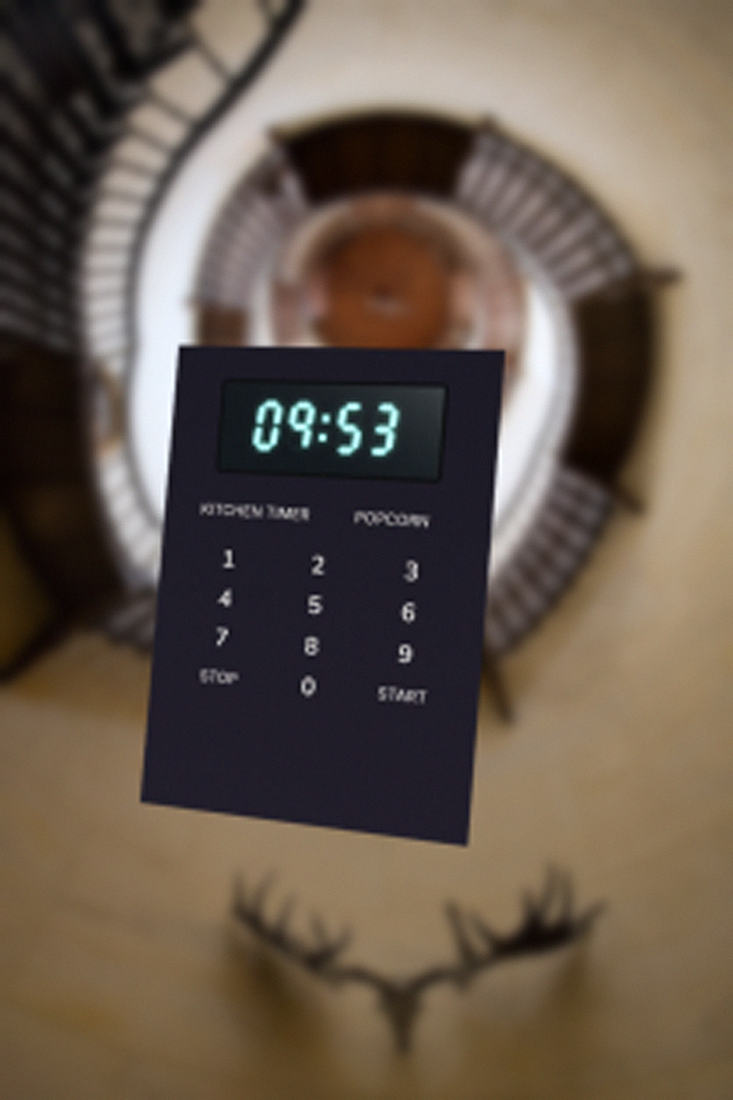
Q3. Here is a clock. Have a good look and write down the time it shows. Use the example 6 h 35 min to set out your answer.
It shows 9 h 53 min
